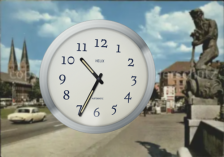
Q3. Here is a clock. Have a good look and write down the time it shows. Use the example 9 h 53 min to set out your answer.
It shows 10 h 34 min
